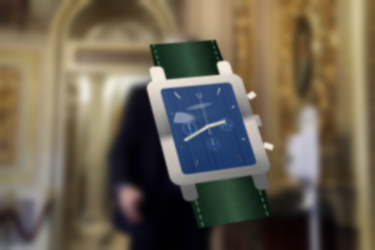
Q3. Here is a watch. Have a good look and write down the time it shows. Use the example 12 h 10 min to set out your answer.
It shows 2 h 41 min
